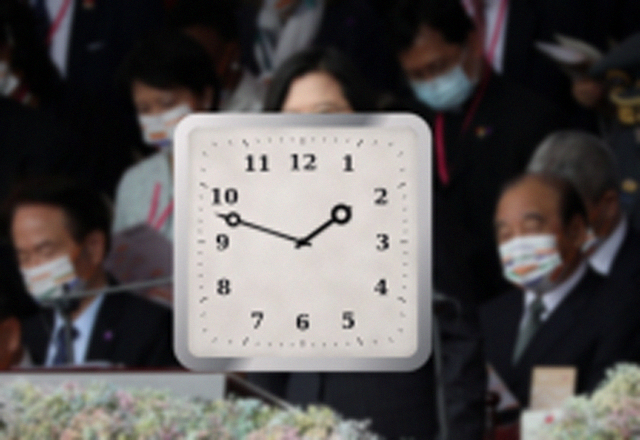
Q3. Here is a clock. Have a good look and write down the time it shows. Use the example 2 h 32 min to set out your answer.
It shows 1 h 48 min
